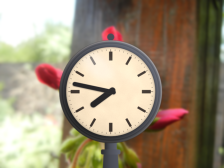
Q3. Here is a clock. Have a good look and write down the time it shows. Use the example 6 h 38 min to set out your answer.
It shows 7 h 47 min
